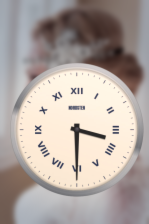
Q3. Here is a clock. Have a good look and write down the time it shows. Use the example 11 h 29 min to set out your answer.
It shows 3 h 30 min
